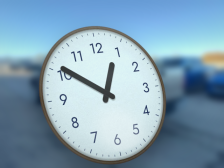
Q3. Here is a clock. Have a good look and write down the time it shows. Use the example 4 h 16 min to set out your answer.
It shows 12 h 51 min
